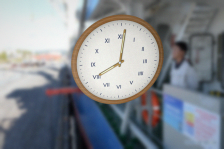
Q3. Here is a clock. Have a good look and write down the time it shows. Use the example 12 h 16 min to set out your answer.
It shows 8 h 01 min
